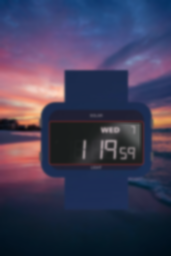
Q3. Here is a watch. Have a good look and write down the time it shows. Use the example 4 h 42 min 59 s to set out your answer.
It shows 1 h 19 min 59 s
